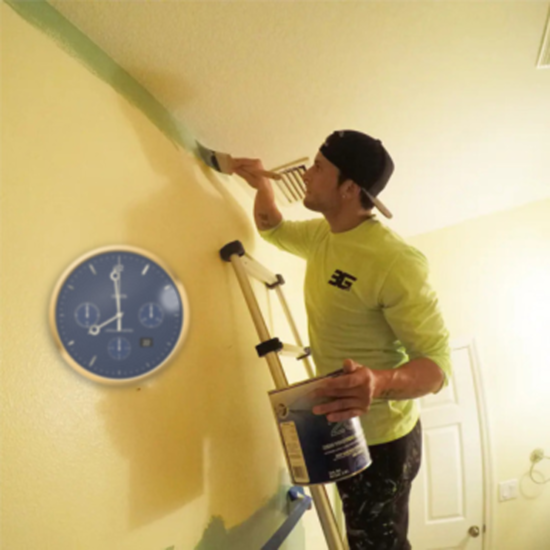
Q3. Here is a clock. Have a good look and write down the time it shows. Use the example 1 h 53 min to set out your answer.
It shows 7 h 59 min
